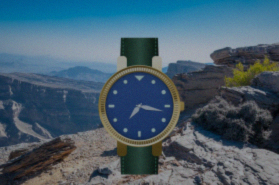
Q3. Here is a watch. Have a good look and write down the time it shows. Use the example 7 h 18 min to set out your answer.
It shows 7 h 17 min
